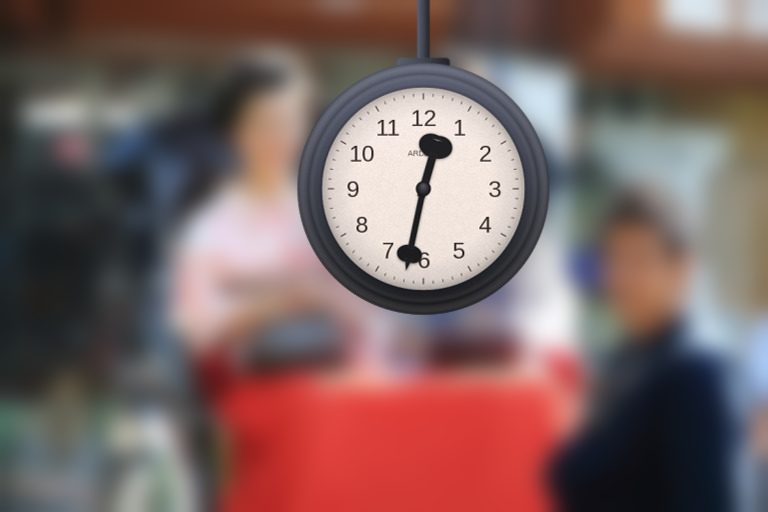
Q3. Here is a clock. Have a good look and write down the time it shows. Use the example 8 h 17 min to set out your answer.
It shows 12 h 32 min
